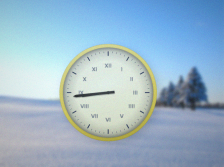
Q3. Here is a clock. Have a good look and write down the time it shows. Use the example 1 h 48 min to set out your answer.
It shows 8 h 44 min
